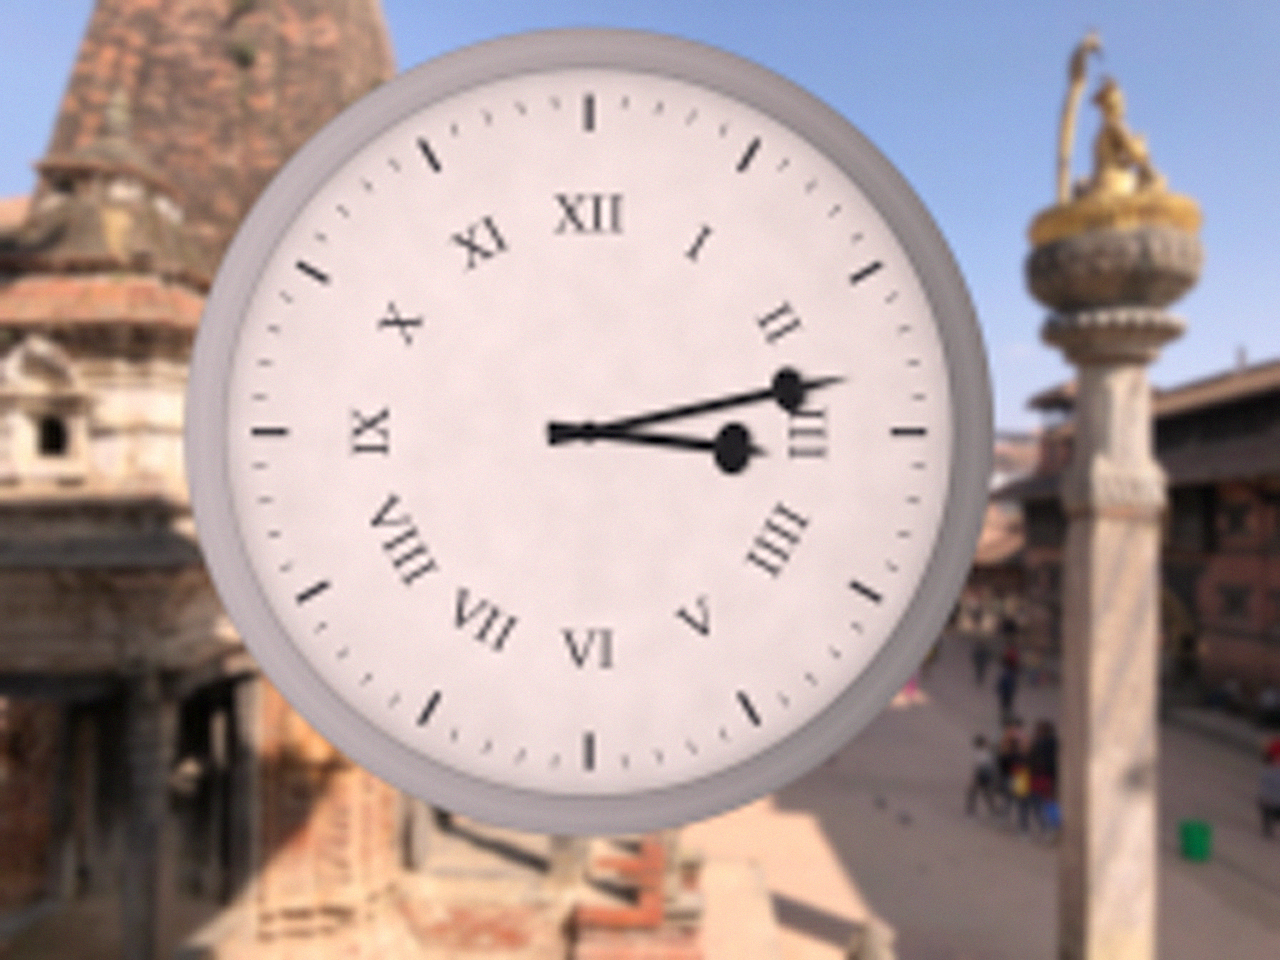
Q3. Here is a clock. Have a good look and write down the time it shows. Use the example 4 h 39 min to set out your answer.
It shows 3 h 13 min
